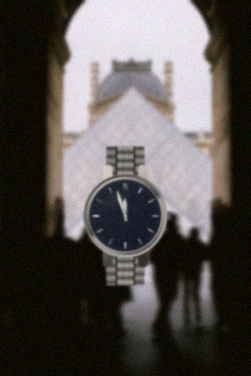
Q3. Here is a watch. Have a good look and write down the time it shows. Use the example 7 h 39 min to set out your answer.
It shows 11 h 57 min
